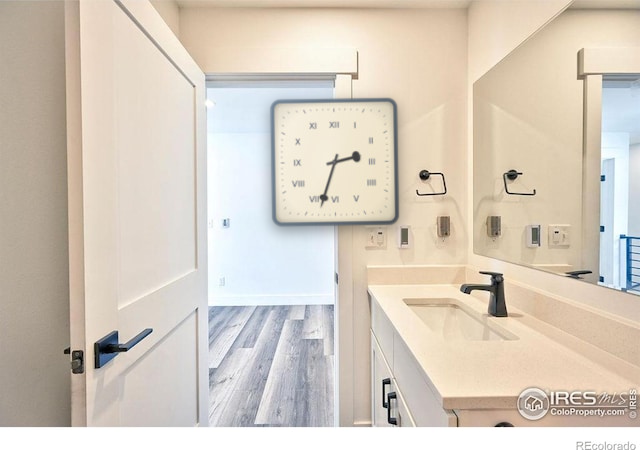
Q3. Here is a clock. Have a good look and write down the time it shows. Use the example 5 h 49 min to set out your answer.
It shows 2 h 33 min
